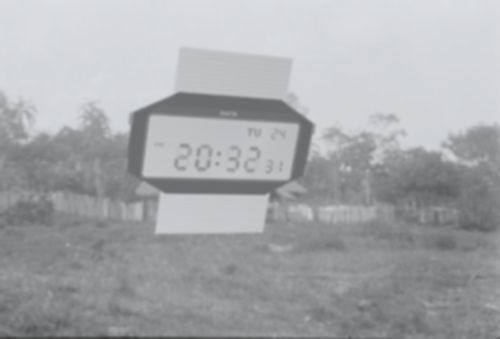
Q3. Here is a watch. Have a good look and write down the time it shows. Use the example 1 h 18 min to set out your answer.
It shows 20 h 32 min
